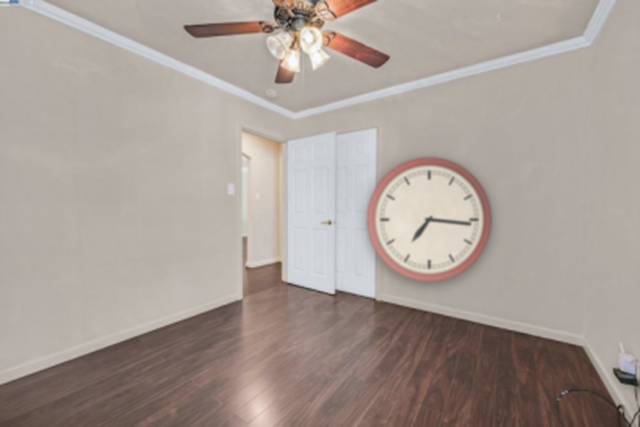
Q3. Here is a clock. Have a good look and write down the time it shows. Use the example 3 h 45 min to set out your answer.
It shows 7 h 16 min
